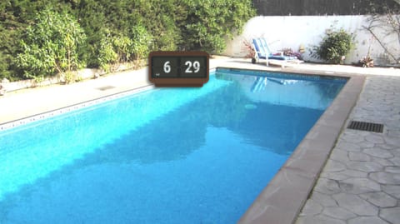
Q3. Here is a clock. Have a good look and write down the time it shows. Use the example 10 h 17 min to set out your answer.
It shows 6 h 29 min
